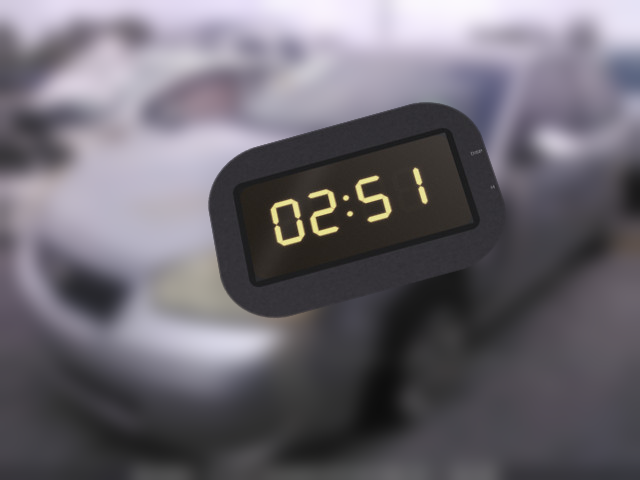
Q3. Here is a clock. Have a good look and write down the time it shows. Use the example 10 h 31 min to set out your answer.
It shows 2 h 51 min
